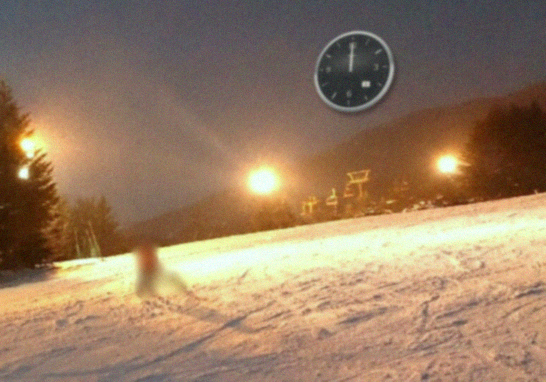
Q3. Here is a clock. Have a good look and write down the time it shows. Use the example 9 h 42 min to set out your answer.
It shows 12 h 00 min
